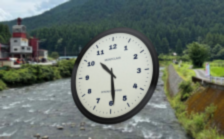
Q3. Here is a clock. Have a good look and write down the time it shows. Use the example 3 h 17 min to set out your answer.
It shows 10 h 29 min
